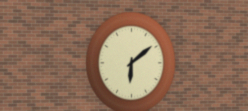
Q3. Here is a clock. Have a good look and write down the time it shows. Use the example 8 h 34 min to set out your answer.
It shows 6 h 09 min
